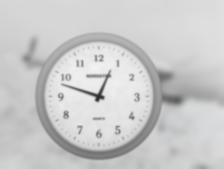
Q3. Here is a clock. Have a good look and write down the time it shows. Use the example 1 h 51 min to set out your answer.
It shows 12 h 48 min
